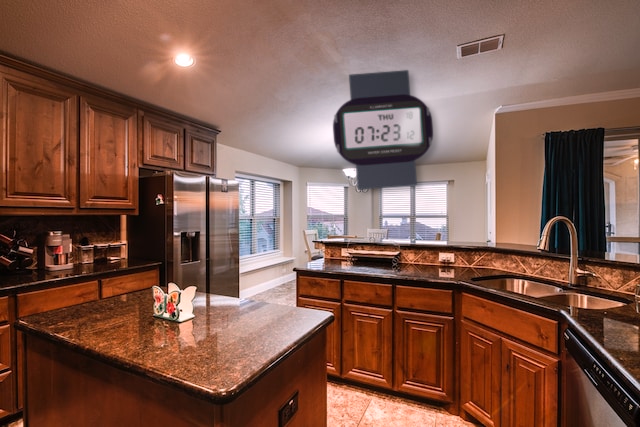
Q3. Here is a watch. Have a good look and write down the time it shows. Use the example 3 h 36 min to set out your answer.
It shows 7 h 23 min
